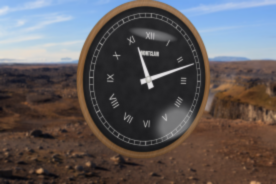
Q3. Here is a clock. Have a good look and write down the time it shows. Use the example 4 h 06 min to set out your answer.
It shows 11 h 12 min
